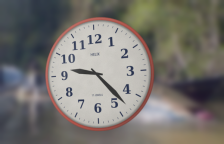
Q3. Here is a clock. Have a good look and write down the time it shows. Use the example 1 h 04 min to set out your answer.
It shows 9 h 23 min
